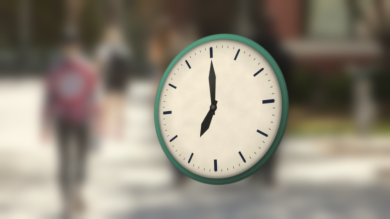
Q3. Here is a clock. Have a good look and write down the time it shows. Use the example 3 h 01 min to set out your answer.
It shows 7 h 00 min
